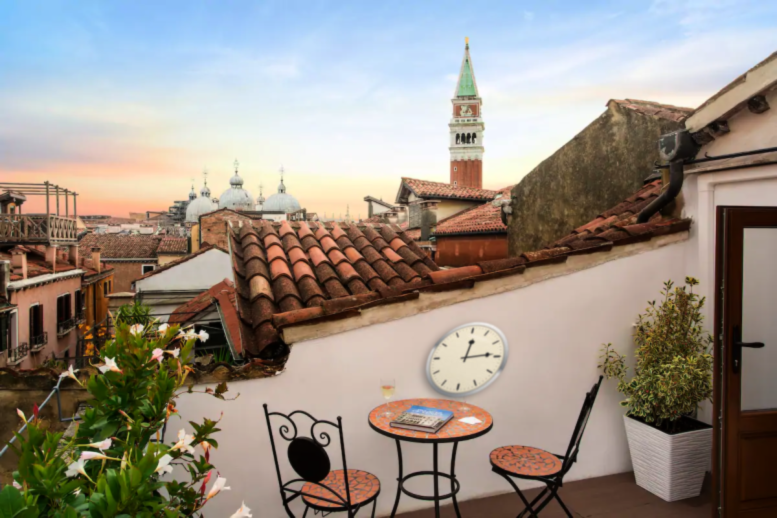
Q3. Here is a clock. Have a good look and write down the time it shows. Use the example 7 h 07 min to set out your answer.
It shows 12 h 14 min
